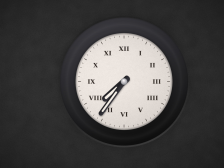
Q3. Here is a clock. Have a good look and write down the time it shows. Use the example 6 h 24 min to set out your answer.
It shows 7 h 36 min
